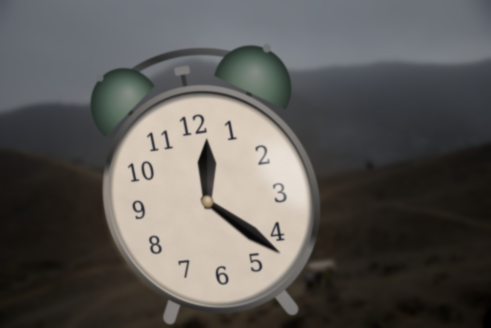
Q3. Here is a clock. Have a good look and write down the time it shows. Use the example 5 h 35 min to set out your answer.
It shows 12 h 22 min
